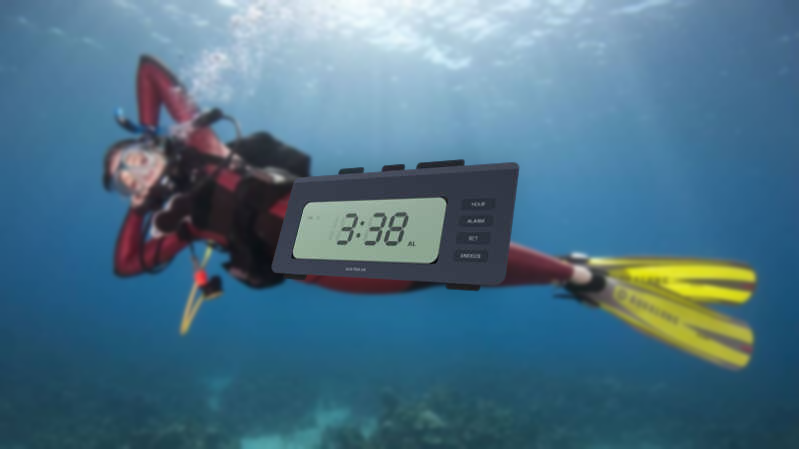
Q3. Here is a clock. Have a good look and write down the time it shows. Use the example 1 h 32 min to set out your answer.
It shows 3 h 38 min
